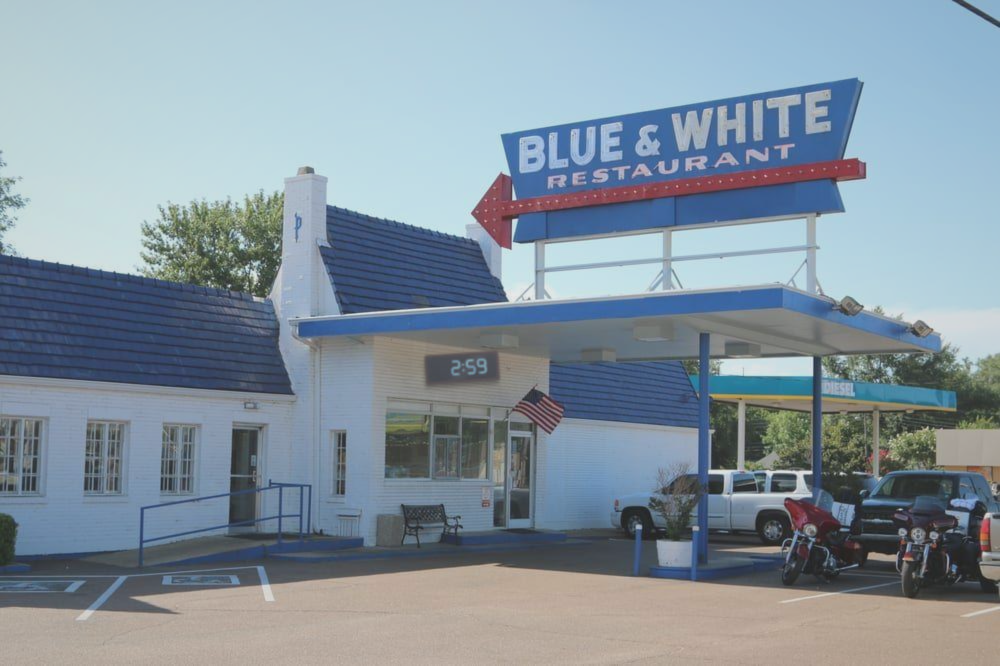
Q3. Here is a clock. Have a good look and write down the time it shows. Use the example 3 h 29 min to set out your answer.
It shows 2 h 59 min
